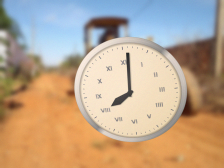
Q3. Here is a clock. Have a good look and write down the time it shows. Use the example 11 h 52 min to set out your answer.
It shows 8 h 01 min
